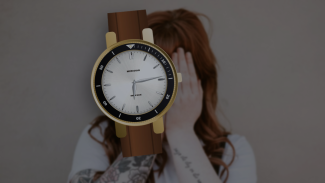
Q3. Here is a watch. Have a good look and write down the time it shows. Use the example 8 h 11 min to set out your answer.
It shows 6 h 14 min
